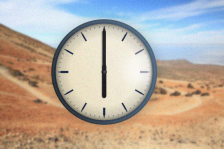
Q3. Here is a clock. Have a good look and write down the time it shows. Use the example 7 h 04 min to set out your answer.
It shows 6 h 00 min
